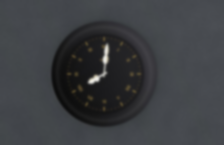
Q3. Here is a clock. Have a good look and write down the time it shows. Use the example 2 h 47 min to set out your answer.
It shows 8 h 01 min
